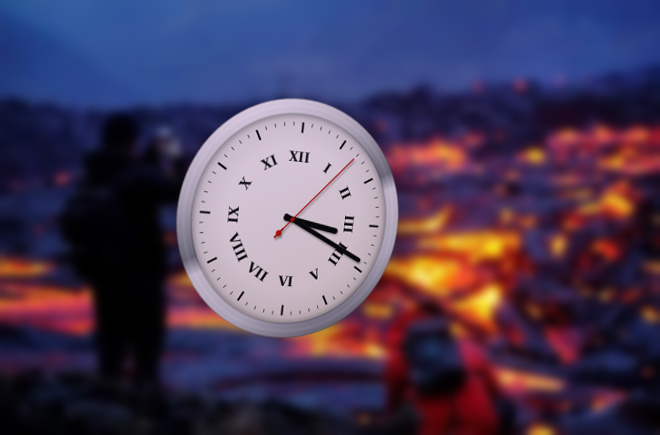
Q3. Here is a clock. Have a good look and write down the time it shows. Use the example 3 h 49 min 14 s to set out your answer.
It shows 3 h 19 min 07 s
